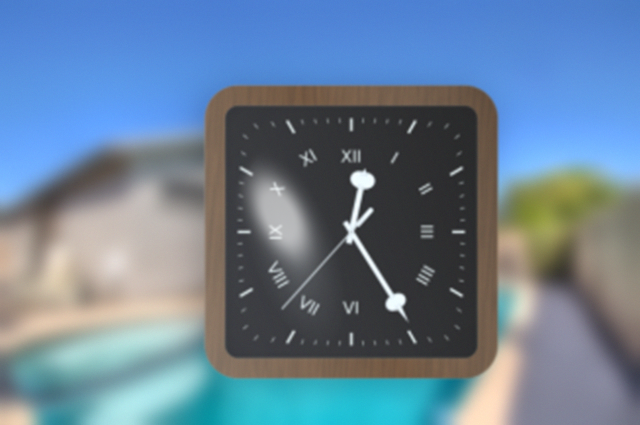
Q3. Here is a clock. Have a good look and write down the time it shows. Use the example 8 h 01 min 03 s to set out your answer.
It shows 12 h 24 min 37 s
